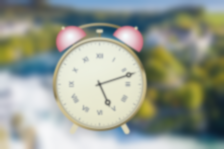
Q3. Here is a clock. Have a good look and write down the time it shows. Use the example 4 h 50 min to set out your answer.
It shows 5 h 12 min
